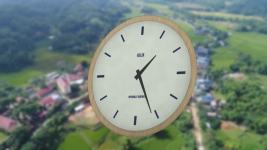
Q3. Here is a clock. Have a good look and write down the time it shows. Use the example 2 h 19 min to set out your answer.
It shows 1 h 26 min
